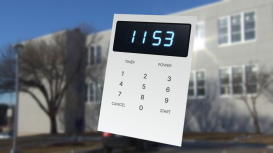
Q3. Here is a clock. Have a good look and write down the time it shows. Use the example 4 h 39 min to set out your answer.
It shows 11 h 53 min
